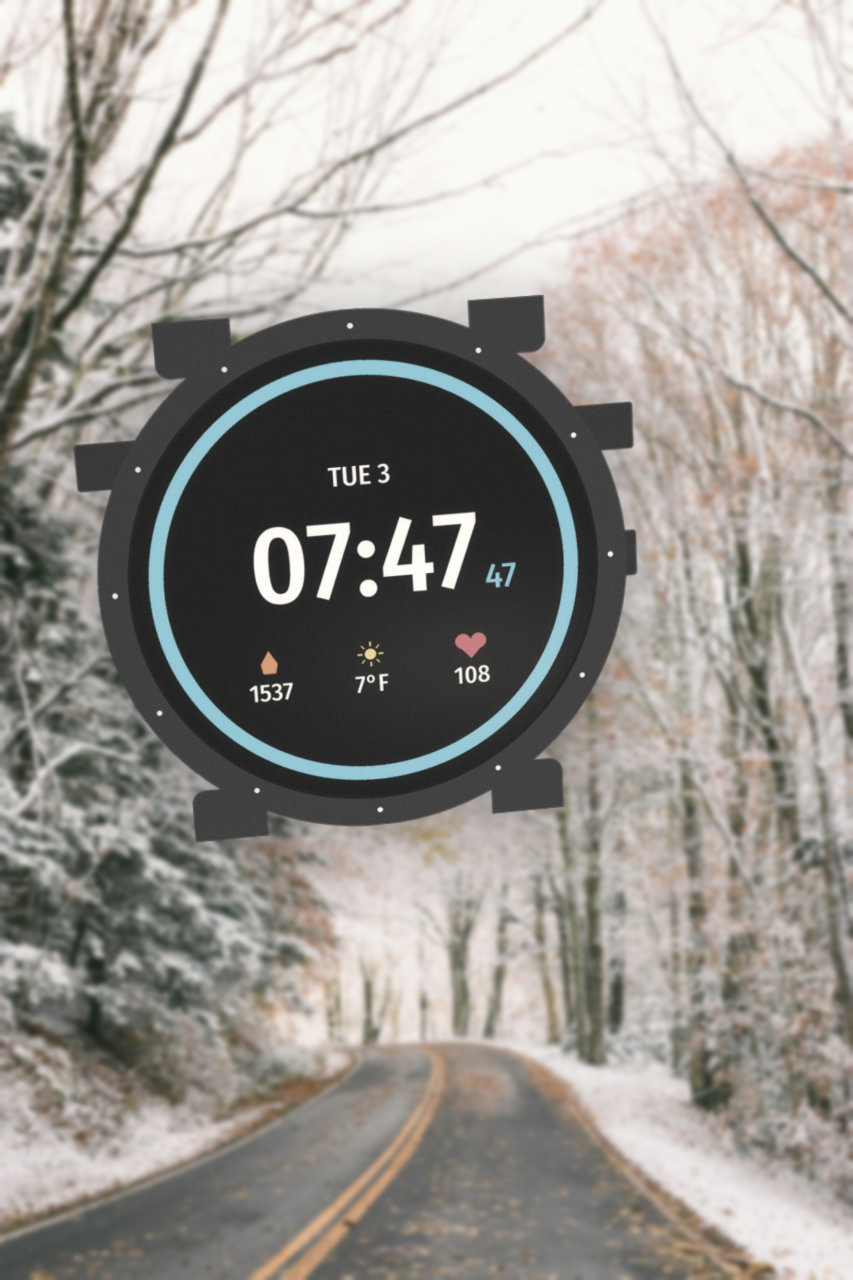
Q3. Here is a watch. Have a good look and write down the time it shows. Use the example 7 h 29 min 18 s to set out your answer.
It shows 7 h 47 min 47 s
